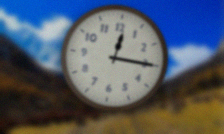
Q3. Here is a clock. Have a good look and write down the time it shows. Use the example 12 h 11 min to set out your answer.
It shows 12 h 15 min
